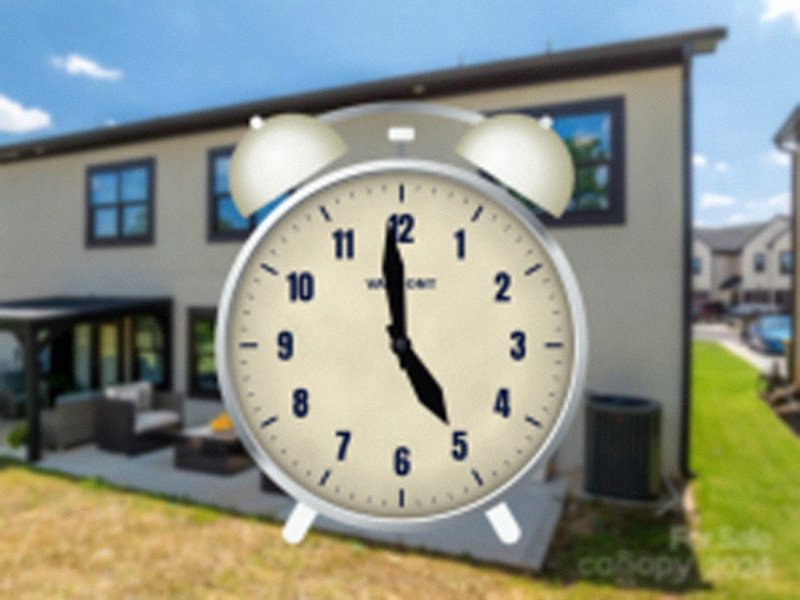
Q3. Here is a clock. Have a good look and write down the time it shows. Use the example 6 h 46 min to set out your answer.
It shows 4 h 59 min
